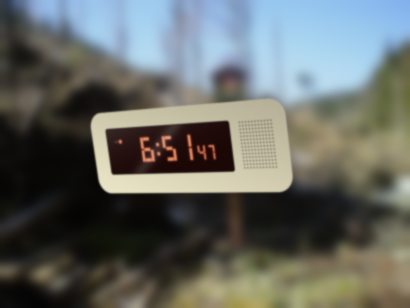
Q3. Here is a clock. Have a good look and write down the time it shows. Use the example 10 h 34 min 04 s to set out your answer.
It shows 6 h 51 min 47 s
